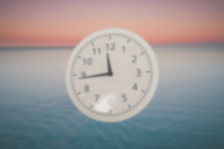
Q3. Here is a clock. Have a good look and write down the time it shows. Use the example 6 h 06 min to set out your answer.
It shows 11 h 44 min
